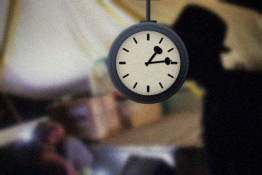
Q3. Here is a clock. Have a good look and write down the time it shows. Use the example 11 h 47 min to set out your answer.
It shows 1 h 14 min
